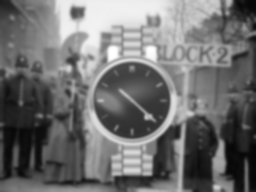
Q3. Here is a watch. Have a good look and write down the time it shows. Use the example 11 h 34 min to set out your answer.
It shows 10 h 22 min
